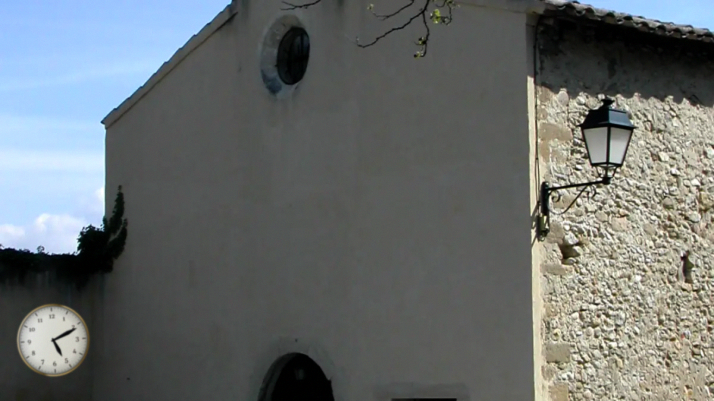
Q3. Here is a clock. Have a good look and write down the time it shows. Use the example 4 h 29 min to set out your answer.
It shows 5 h 11 min
